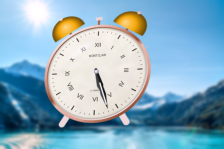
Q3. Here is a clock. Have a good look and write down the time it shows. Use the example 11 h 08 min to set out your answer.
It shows 5 h 27 min
